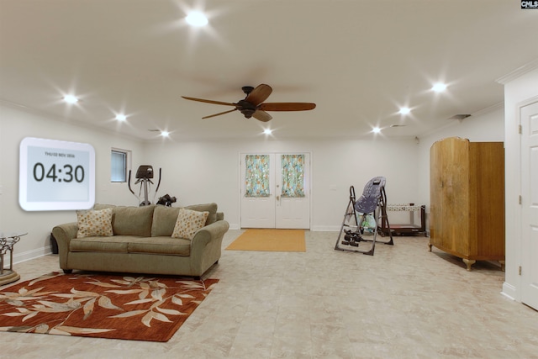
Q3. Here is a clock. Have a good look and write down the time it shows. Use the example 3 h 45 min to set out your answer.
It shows 4 h 30 min
